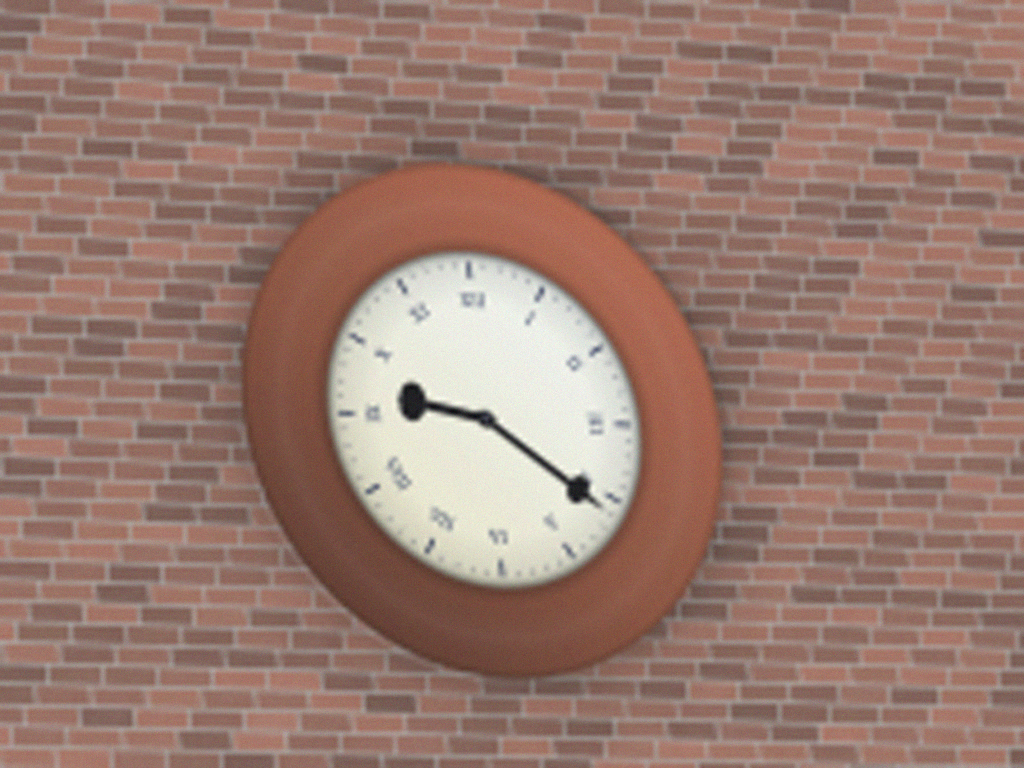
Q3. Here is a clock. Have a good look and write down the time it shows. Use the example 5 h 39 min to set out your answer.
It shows 9 h 21 min
